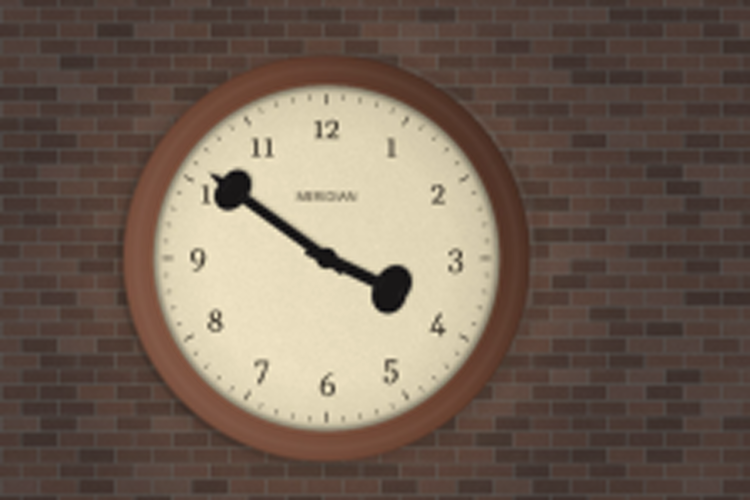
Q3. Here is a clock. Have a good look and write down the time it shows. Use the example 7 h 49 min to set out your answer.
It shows 3 h 51 min
